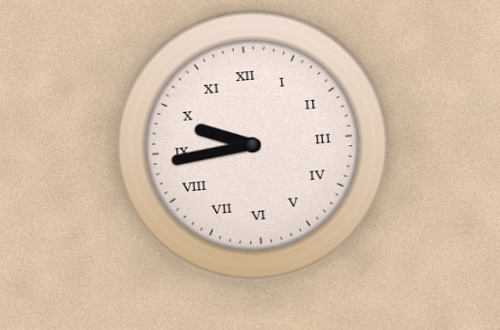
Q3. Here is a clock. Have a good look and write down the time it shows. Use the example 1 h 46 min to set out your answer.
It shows 9 h 44 min
